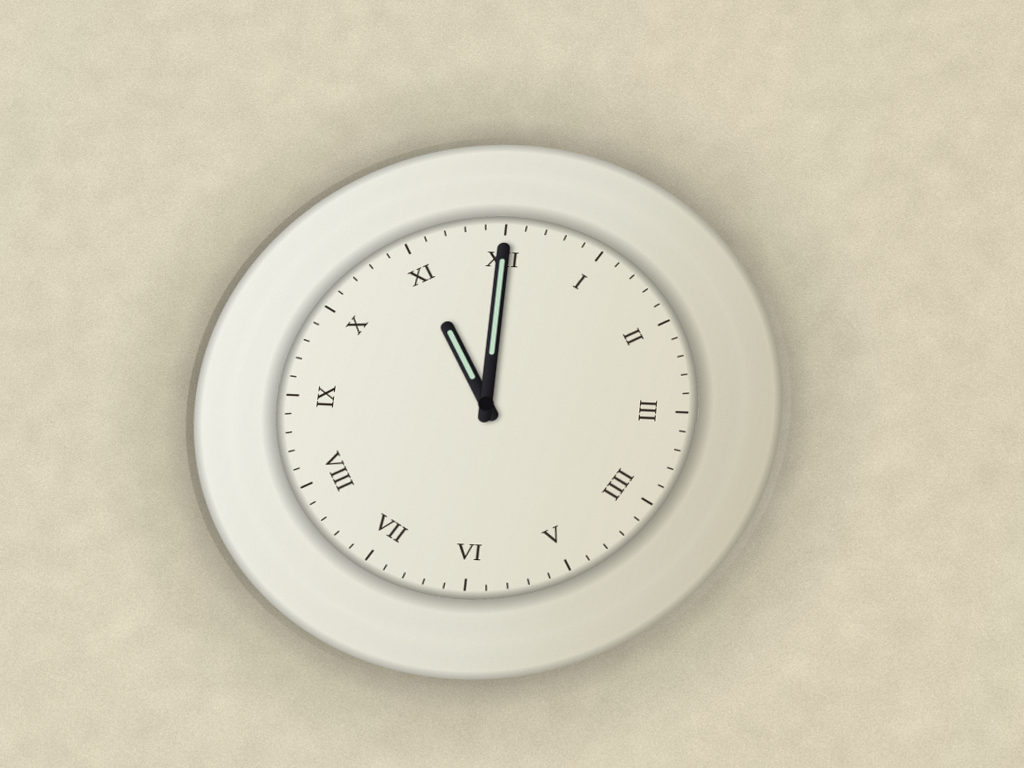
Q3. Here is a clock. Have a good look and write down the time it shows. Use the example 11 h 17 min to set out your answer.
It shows 11 h 00 min
